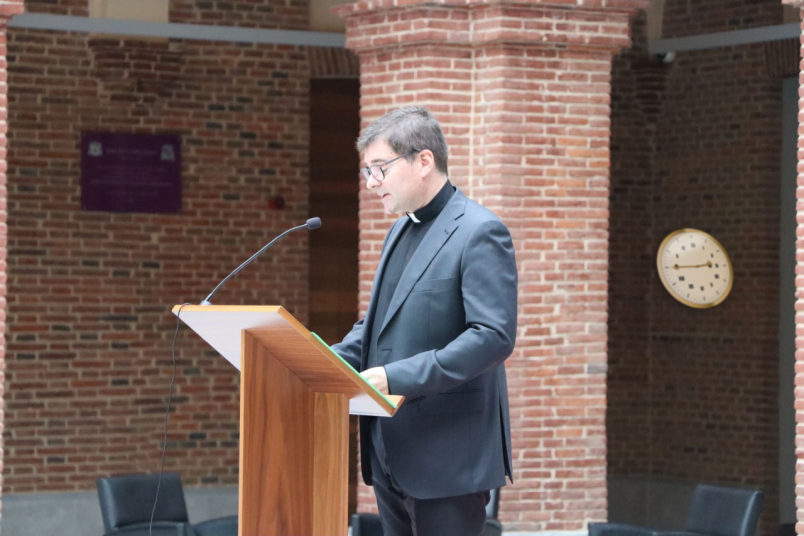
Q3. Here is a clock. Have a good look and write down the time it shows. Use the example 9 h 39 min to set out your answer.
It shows 2 h 45 min
